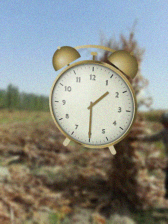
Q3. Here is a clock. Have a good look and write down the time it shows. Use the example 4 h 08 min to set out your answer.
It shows 1 h 30 min
